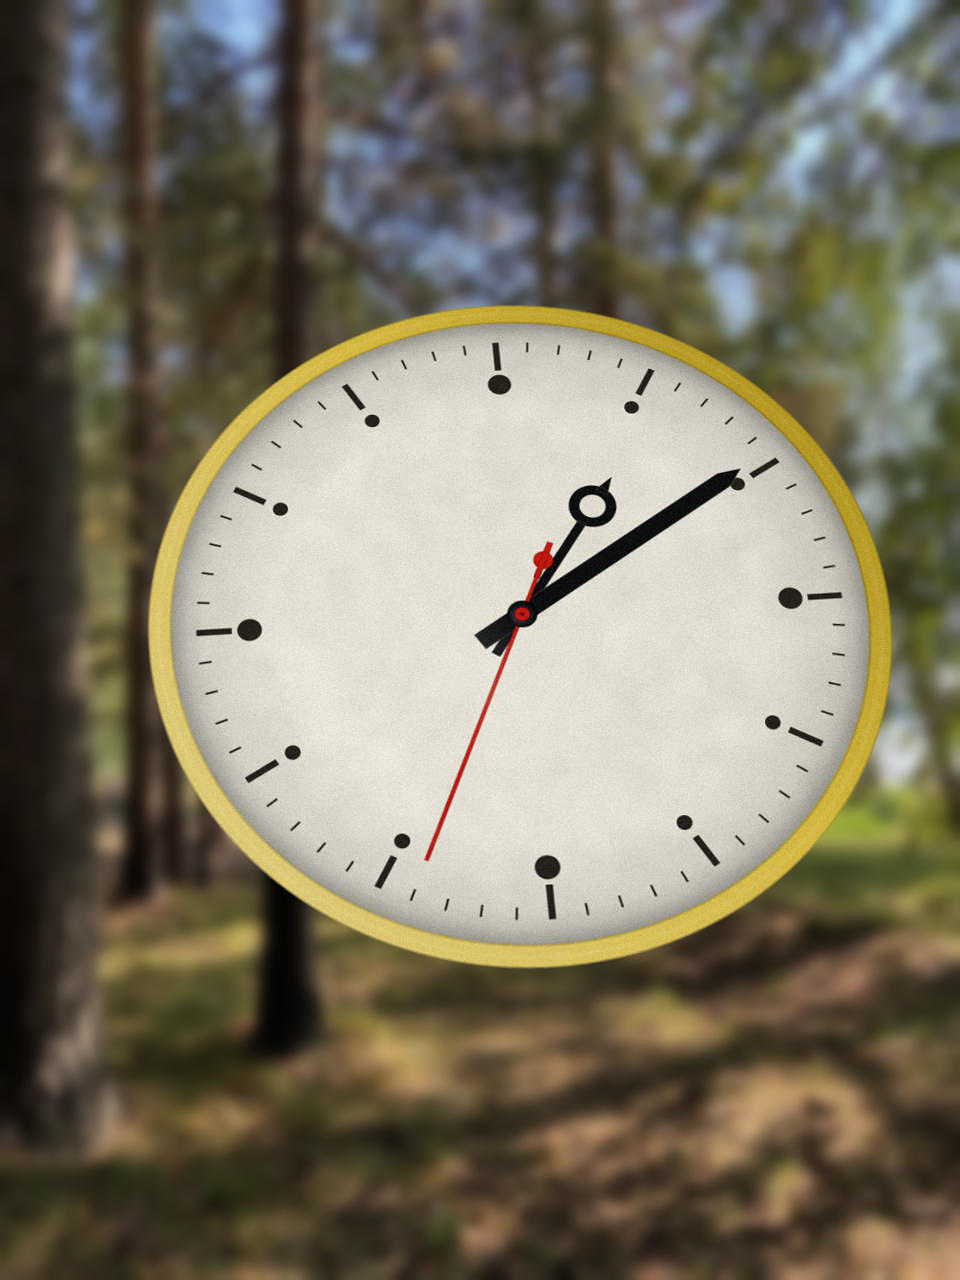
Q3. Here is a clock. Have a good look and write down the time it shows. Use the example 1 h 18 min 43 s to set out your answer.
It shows 1 h 09 min 34 s
